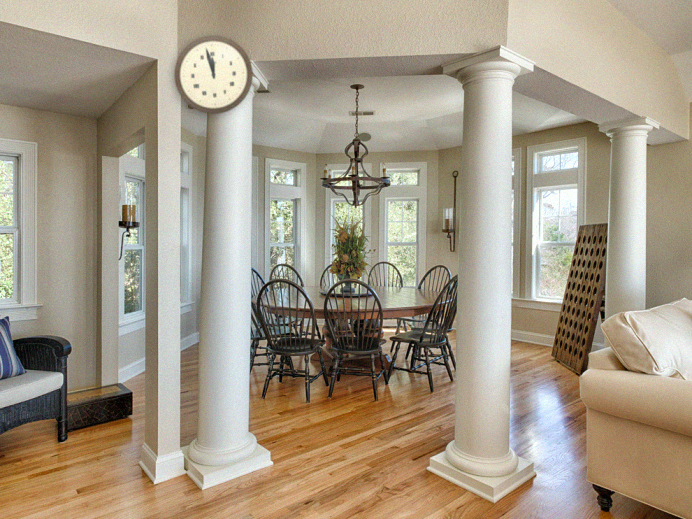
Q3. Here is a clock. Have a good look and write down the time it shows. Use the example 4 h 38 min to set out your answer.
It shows 11 h 58 min
